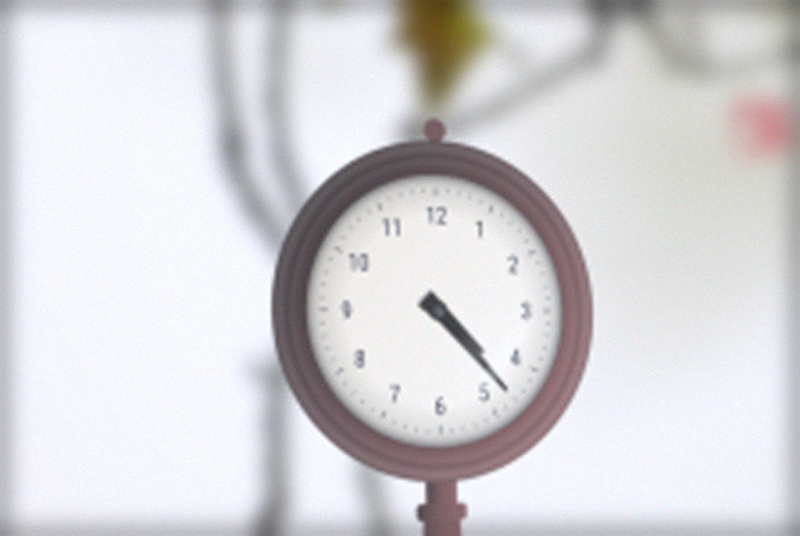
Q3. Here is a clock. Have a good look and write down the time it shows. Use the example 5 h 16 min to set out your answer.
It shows 4 h 23 min
